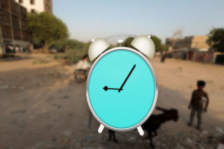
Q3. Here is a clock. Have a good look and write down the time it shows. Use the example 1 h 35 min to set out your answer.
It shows 9 h 06 min
